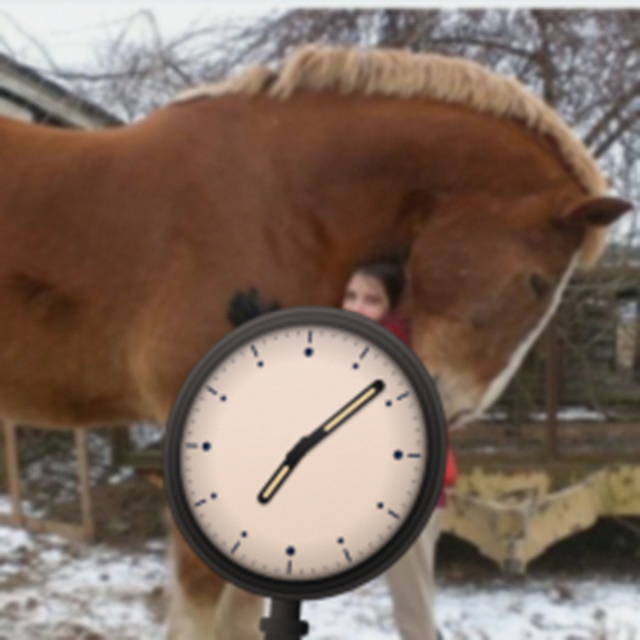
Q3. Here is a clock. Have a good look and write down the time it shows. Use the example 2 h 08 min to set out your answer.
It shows 7 h 08 min
